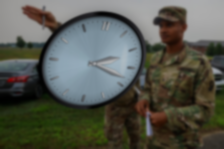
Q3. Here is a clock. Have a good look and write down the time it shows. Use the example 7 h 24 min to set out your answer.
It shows 2 h 18 min
